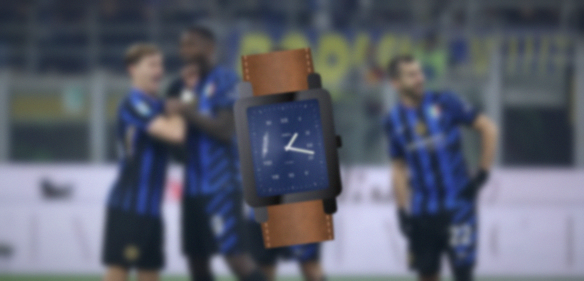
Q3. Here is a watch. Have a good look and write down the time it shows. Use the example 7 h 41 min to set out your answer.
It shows 1 h 18 min
